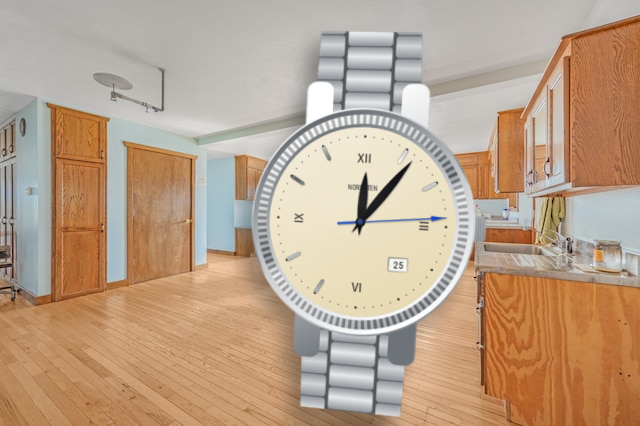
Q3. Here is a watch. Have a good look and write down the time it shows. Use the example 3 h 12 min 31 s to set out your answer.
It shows 12 h 06 min 14 s
